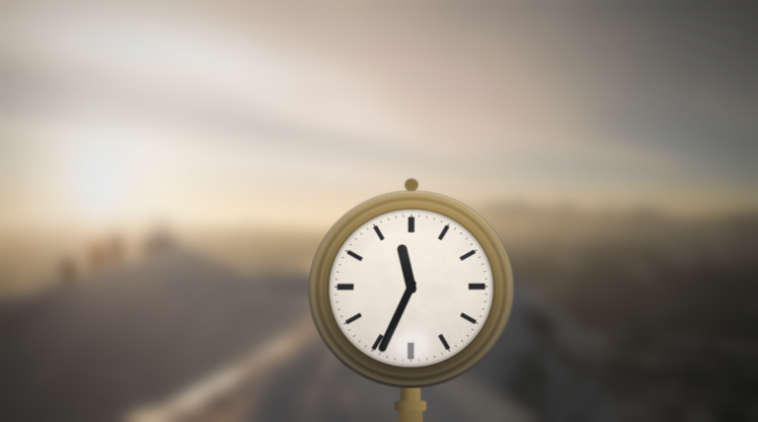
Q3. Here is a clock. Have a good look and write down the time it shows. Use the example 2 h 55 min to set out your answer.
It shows 11 h 34 min
